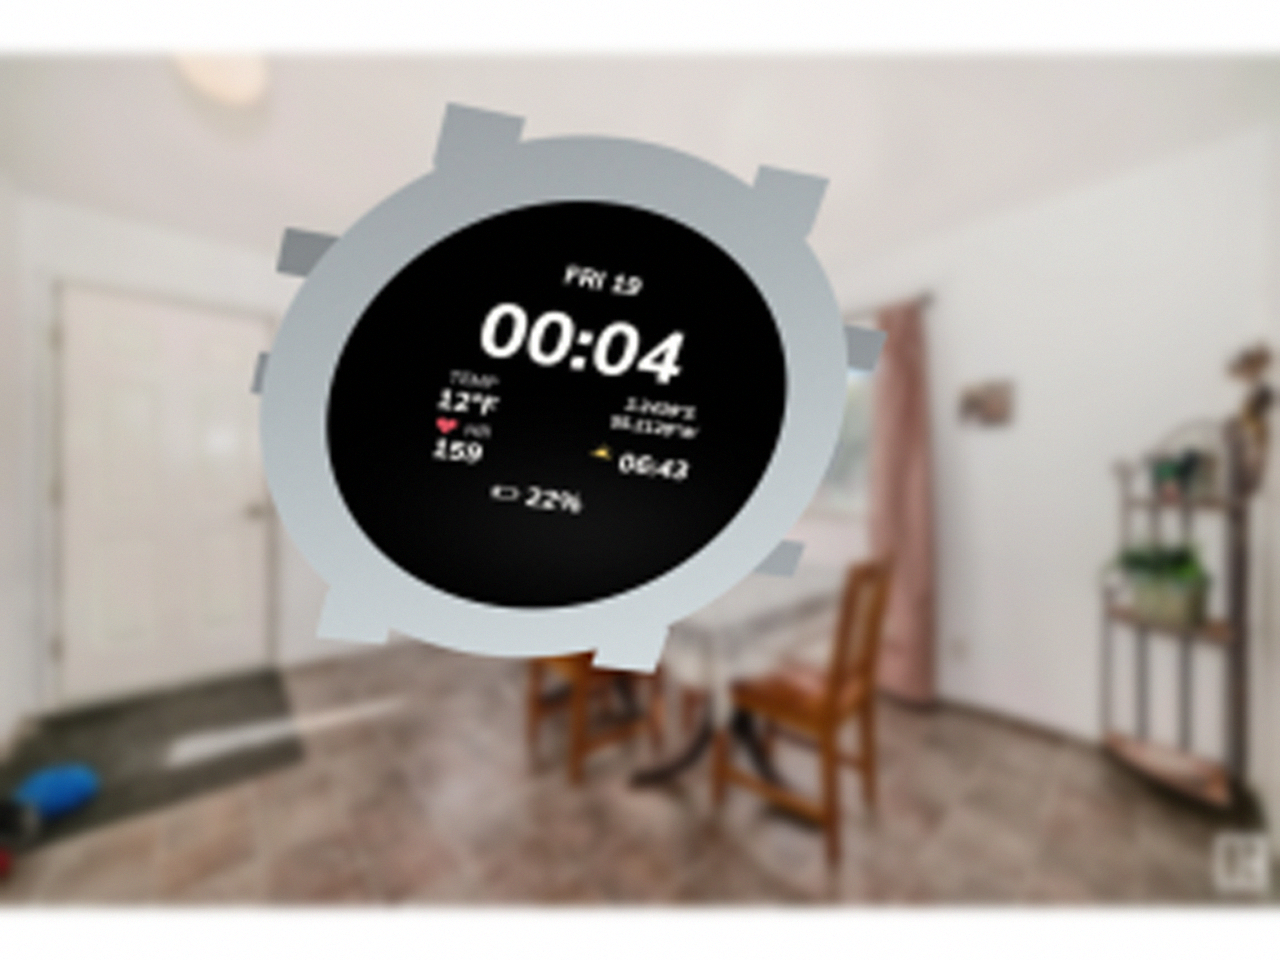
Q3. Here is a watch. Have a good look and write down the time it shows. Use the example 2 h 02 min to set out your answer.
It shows 0 h 04 min
